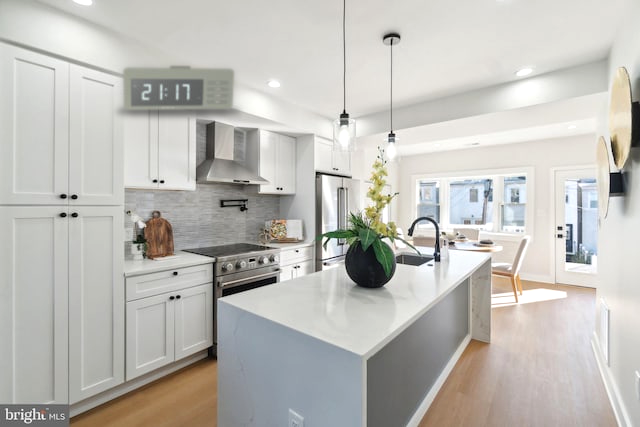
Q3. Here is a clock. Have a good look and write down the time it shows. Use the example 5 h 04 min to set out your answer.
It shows 21 h 17 min
